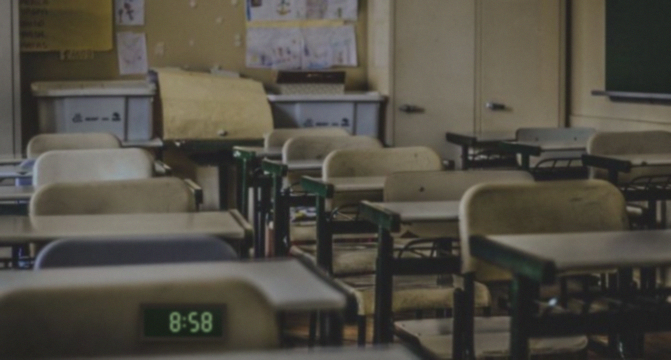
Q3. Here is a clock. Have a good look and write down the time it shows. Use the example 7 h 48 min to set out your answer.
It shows 8 h 58 min
